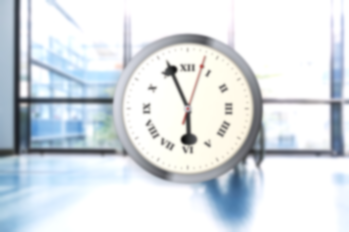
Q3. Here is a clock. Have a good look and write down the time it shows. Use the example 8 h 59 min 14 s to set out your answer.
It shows 5 h 56 min 03 s
